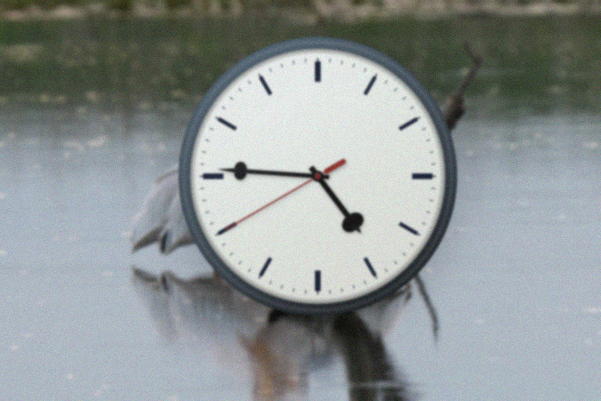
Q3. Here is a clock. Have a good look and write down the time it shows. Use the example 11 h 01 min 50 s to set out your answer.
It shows 4 h 45 min 40 s
